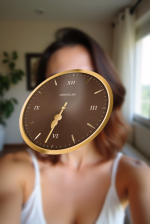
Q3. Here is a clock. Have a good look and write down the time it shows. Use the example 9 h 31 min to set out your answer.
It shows 6 h 32 min
